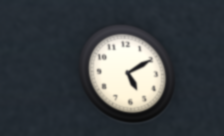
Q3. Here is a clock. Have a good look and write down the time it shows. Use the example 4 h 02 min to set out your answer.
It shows 5 h 10 min
